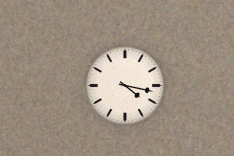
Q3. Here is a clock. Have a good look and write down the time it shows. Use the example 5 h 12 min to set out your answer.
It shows 4 h 17 min
